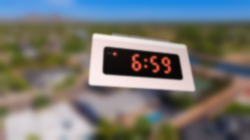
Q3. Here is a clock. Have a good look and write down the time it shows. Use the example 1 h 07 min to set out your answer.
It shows 6 h 59 min
